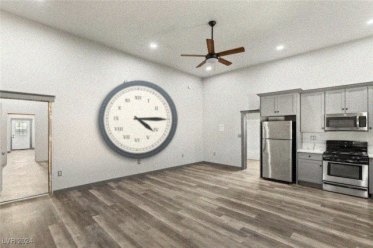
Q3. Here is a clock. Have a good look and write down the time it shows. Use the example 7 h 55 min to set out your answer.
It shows 4 h 15 min
